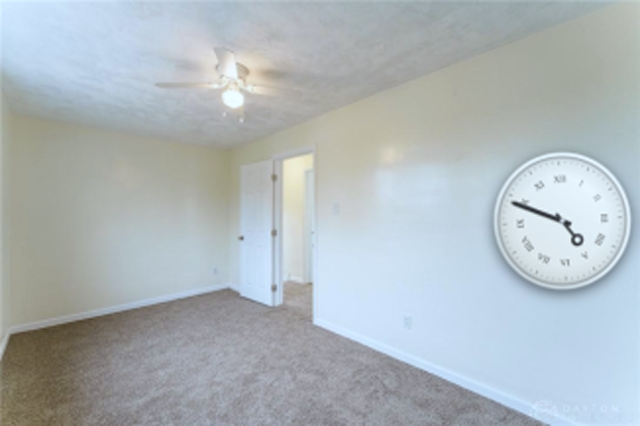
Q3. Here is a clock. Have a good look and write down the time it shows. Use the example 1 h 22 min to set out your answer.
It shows 4 h 49 min
